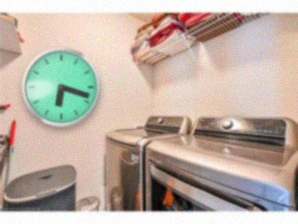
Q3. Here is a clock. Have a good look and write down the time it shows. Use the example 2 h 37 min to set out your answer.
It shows 6 h 18 min
